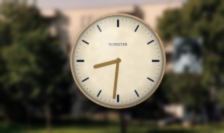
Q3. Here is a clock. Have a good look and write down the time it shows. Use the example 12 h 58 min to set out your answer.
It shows 8 h 31 min
